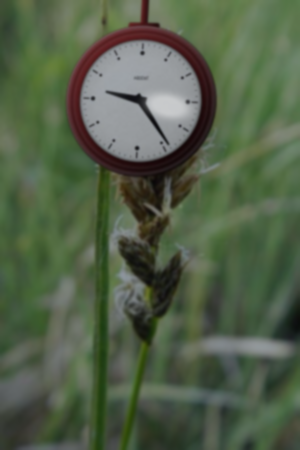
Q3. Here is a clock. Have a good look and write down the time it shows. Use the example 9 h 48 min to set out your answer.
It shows 9 h 24 min
